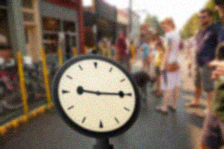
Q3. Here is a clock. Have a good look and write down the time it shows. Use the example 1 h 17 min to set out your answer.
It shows 9 h 15 min
